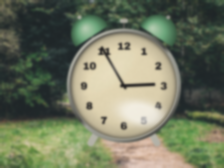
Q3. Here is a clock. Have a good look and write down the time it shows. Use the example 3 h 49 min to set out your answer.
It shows 2 h 55 min
